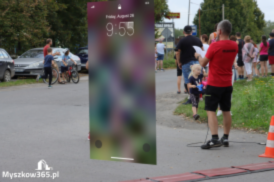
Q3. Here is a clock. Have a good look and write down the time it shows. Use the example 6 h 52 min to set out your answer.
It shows 9 h 55 min
